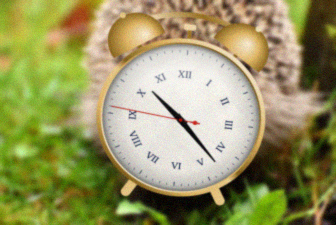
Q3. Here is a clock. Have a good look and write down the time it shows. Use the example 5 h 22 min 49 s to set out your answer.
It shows 10 h 22 min 46 s
